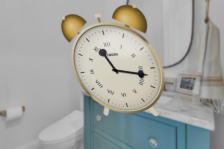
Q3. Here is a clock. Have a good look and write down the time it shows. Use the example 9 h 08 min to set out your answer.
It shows 11 h 17 min
